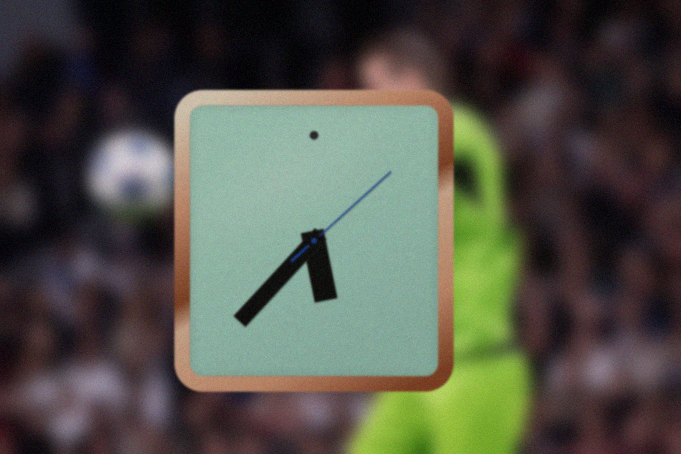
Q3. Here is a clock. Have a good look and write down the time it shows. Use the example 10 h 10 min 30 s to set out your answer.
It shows 5 h 37 min 08 s
